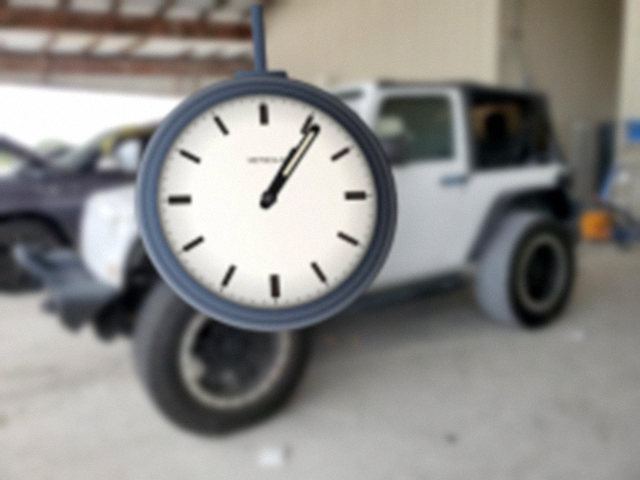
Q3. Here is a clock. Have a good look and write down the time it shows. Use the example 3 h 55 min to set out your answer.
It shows 1 h 06 min
